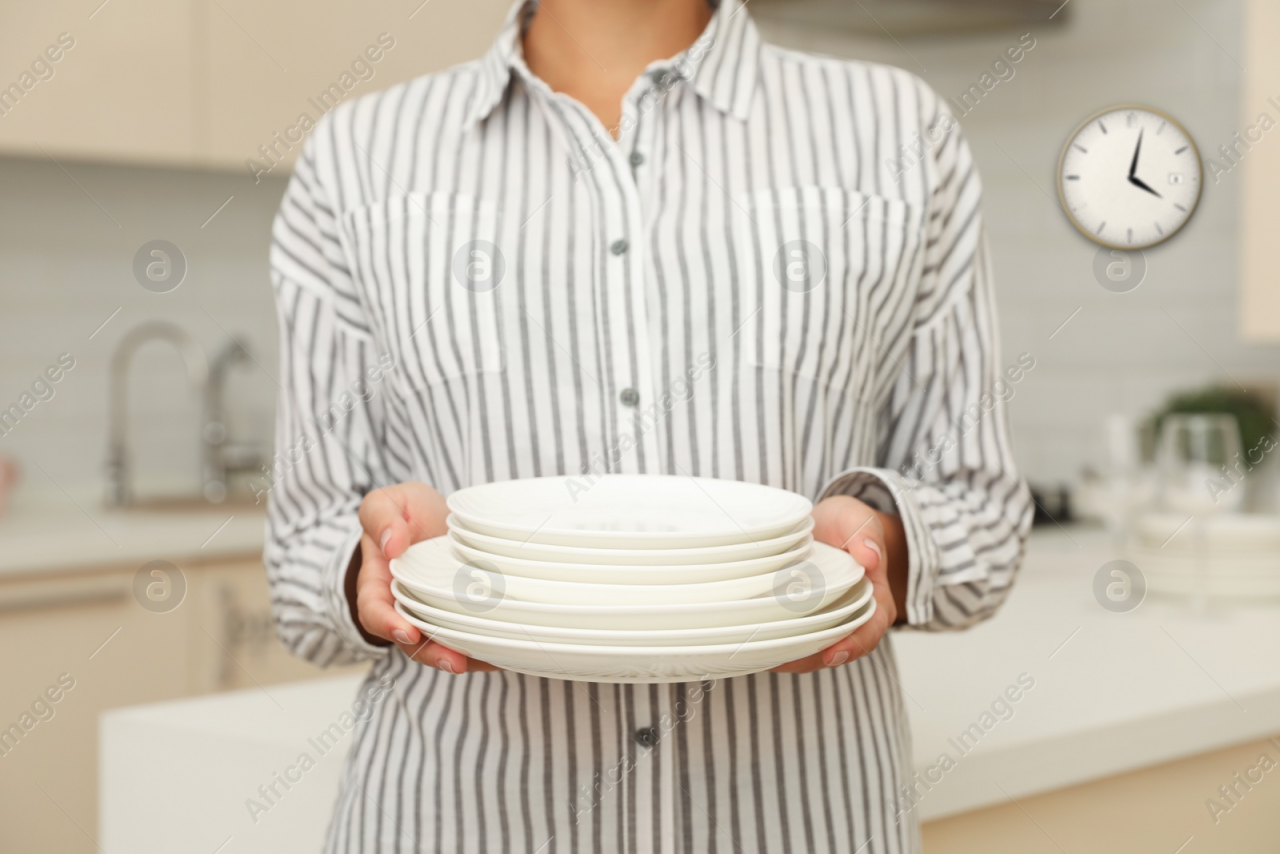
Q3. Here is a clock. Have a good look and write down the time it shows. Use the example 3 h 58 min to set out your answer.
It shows 4 h 02 min
